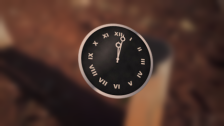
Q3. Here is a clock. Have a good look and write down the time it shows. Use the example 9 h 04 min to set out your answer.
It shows 12 h 02 min
